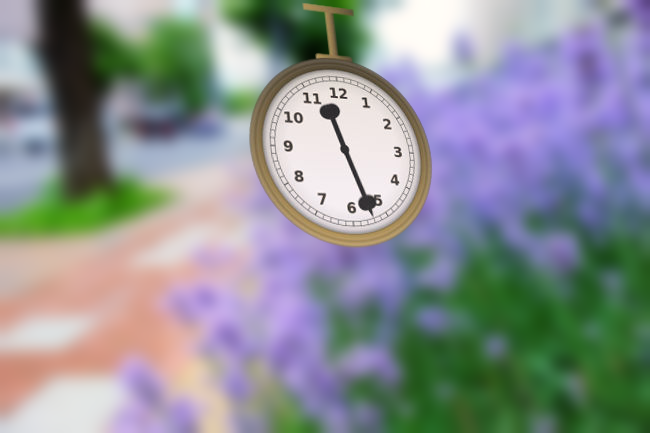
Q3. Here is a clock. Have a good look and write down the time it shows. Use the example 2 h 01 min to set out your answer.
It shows 11 h 27 min
